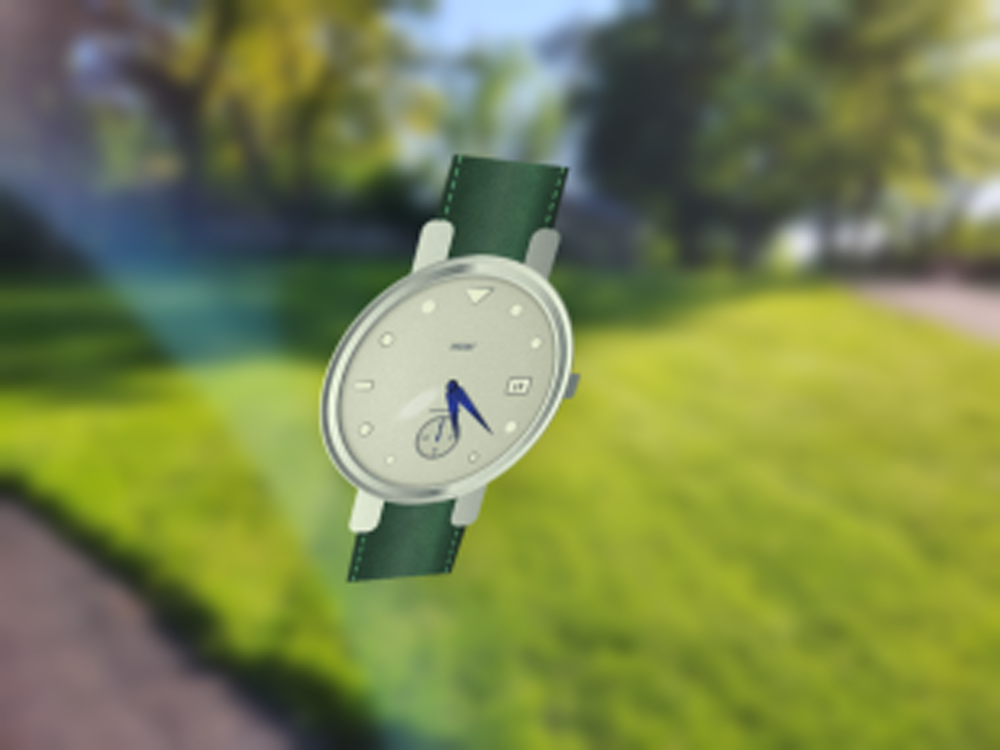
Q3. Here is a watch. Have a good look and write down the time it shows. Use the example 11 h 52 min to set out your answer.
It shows 5 h 22 min
